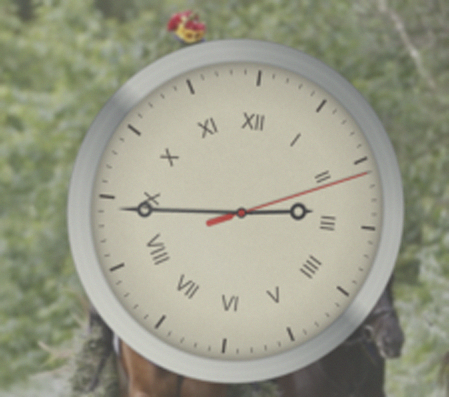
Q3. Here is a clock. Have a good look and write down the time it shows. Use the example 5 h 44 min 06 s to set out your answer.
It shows 2 h 44 min 11 s
